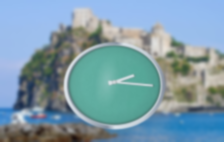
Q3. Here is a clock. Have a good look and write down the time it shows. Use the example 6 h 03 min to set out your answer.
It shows 2 h 16 min
